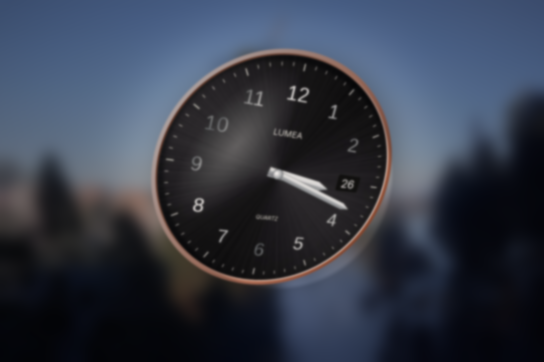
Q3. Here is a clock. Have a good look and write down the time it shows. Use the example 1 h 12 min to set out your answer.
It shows 3 h 18 min
